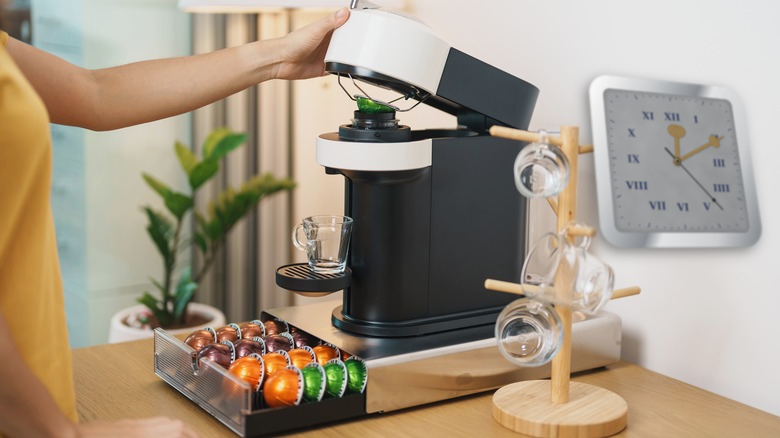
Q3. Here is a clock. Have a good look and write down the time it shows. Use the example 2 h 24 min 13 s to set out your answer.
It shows 12 h 10 min 23 s
